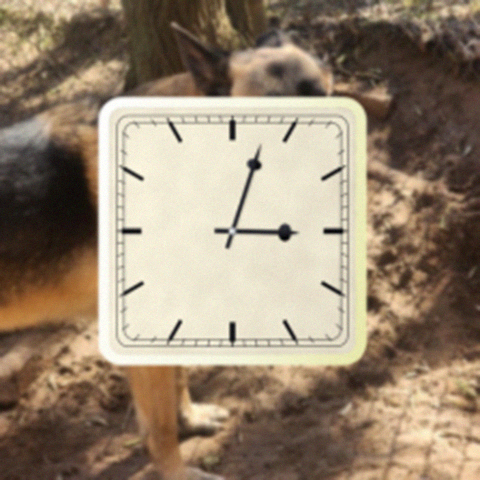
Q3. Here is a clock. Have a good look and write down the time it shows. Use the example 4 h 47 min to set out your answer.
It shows 3 h 03 min
